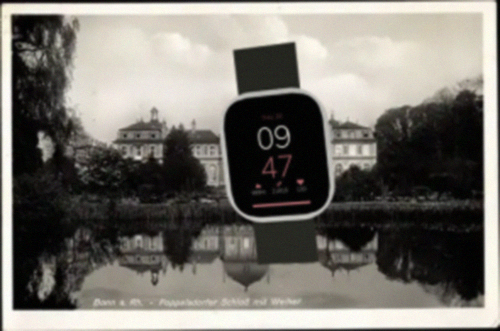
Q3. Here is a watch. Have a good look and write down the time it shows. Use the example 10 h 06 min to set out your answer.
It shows 9 h 47 min
